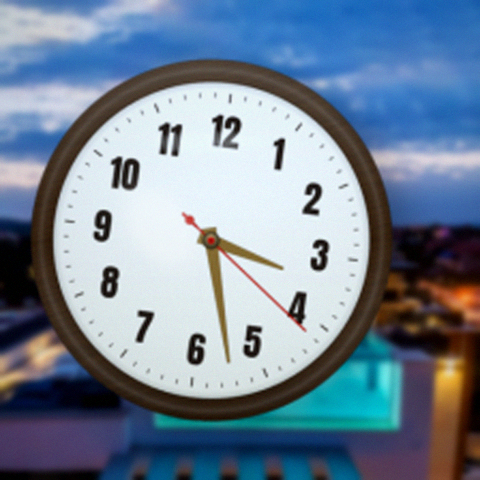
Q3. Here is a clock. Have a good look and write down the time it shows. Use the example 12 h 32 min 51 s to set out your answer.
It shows 3 h 27 min 21 s
